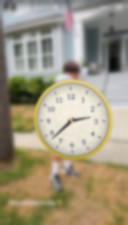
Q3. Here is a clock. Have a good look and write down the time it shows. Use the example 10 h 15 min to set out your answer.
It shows 2 h 38 min
